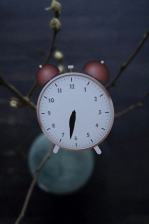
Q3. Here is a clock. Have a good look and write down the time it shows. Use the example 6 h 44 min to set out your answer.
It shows 6 h 32 min
